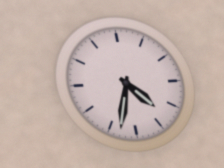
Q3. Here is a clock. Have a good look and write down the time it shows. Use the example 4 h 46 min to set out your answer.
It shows 4 h 33 min
